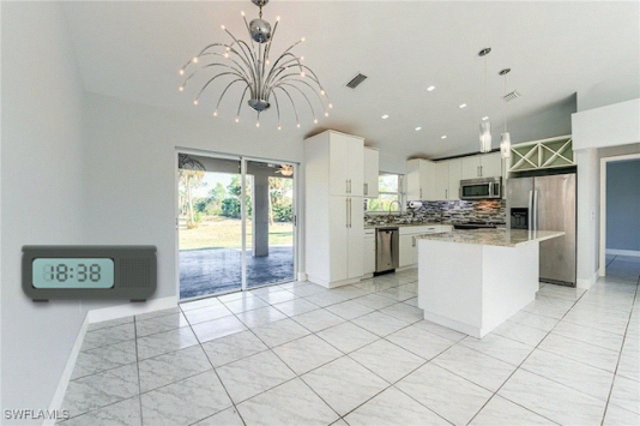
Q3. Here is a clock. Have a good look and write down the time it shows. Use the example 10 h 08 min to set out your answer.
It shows 18 h 38 min
